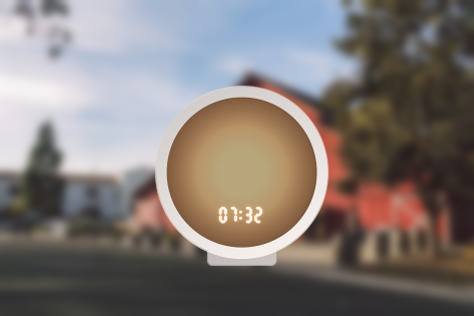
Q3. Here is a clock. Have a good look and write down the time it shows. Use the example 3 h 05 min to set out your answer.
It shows 7 h 32 min
